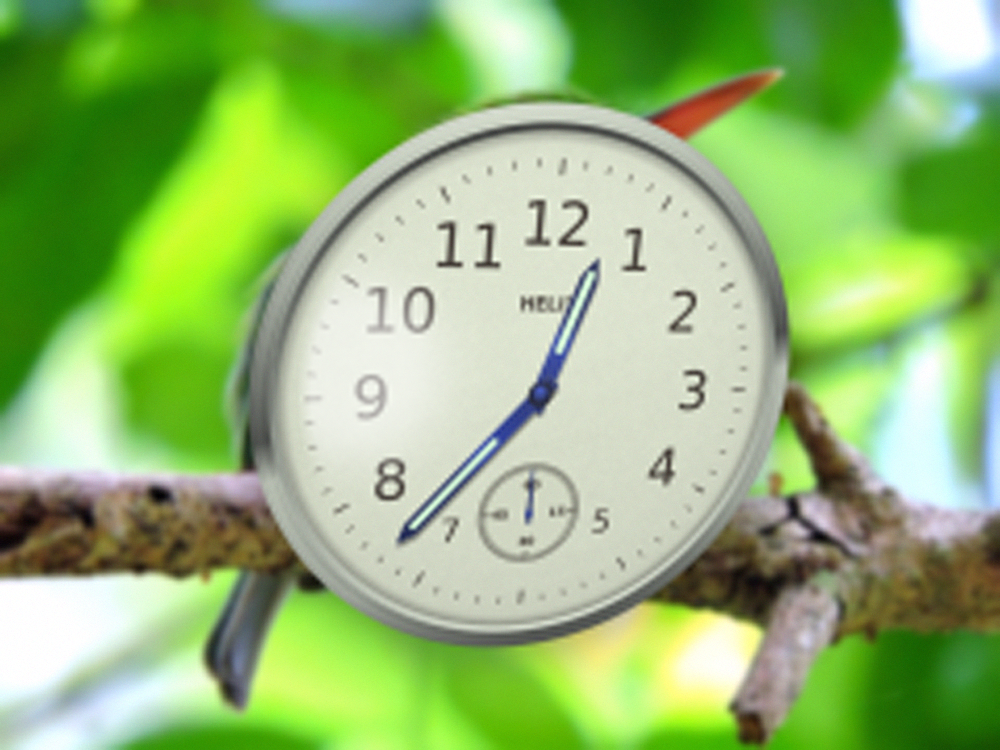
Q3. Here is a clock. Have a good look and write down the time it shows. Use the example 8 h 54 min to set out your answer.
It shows 12 h 37 min
